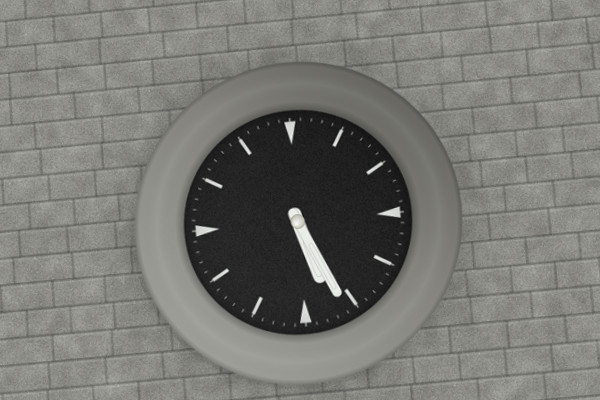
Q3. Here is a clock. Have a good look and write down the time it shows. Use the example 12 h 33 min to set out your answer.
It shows 5 h 26 min
